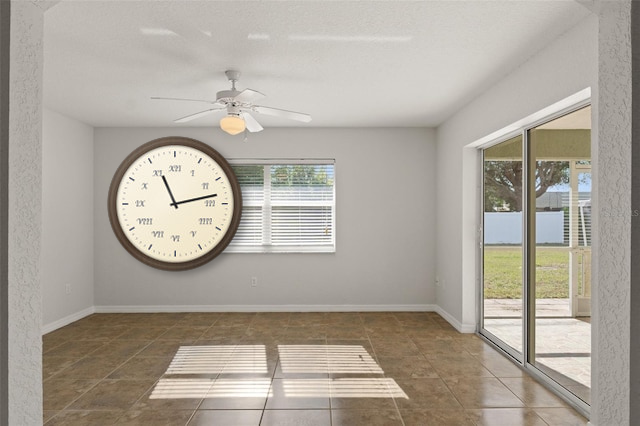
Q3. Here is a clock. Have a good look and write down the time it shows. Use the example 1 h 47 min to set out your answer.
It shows 11 h 13 min
